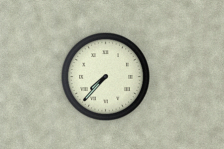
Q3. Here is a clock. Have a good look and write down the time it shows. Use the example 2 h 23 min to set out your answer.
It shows 7 h 37 min
